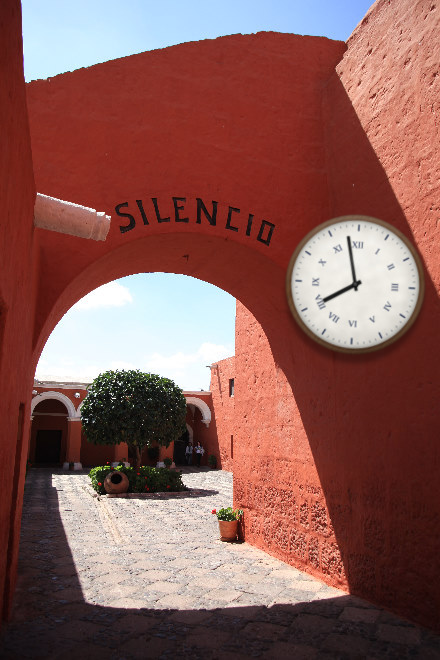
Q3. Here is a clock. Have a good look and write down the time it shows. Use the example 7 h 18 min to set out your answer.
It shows 7 h 58 min
